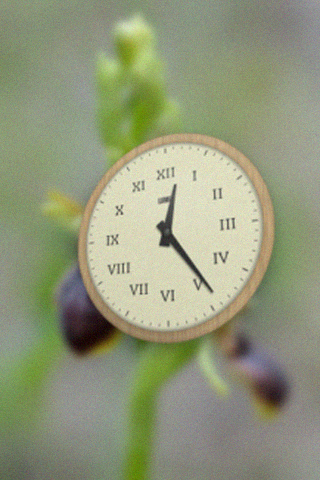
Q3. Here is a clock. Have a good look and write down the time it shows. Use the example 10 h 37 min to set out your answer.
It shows 12 h 24 min
